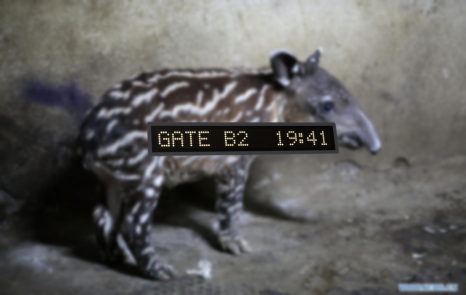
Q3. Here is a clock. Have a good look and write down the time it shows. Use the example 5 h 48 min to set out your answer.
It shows 19 h 41 min
